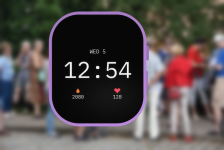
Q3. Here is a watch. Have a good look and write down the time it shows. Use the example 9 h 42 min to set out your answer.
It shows 12 h 54 min
